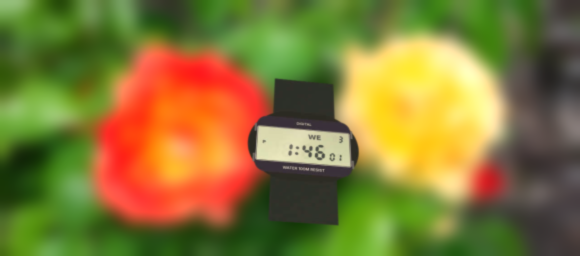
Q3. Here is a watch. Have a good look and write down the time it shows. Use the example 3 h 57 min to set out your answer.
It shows 1 h 46 min
